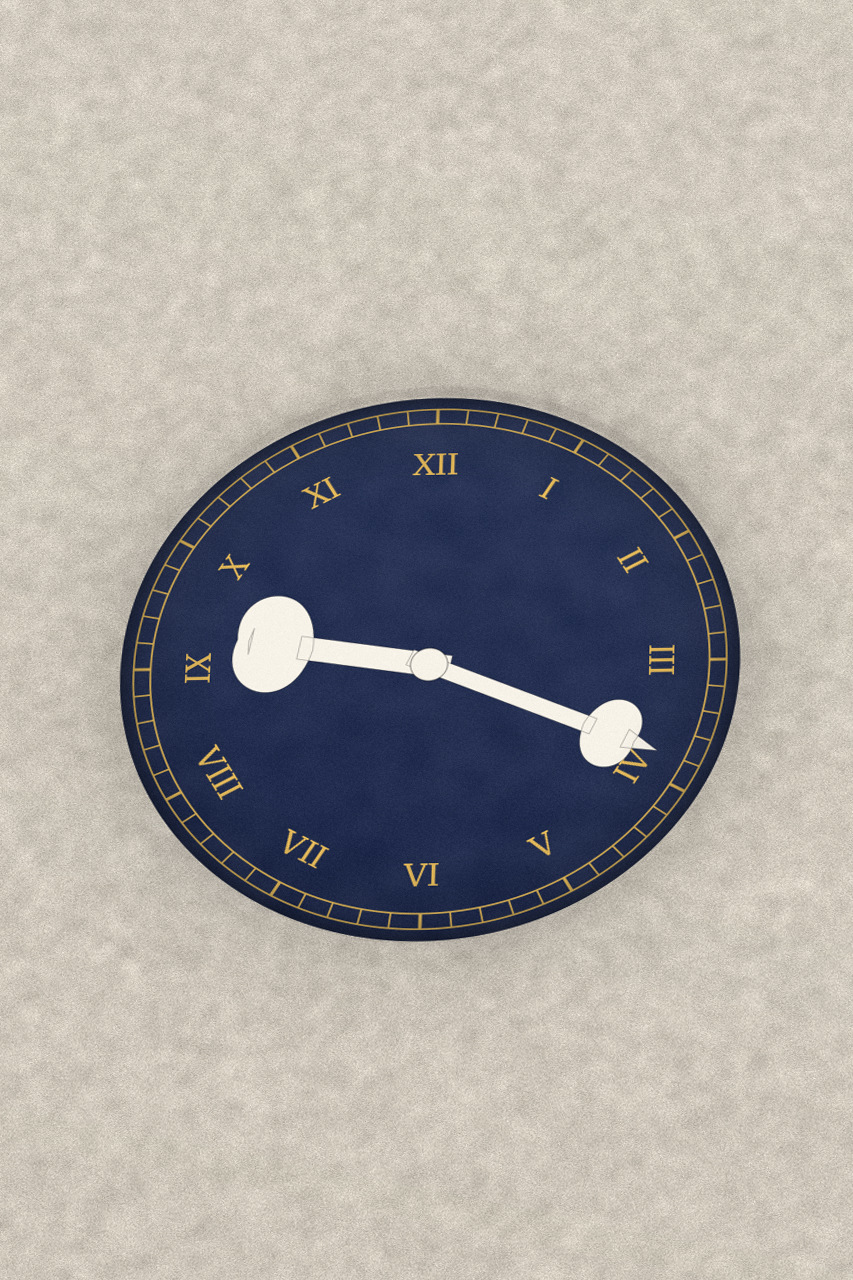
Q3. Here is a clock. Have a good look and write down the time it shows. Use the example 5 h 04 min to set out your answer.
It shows 9 h 19 min
